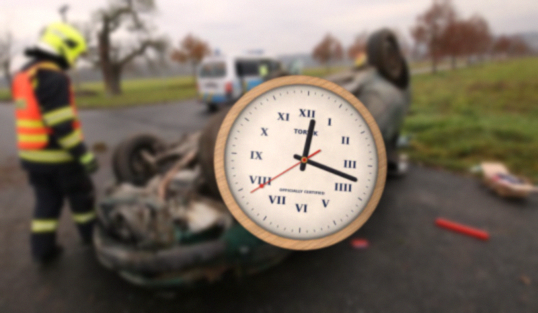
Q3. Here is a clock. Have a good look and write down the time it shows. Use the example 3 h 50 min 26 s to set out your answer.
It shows 12 h 17 min 39 s
